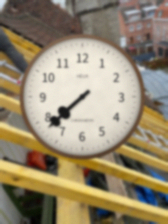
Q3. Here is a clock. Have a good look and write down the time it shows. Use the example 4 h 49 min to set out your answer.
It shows 7 h 38 min
